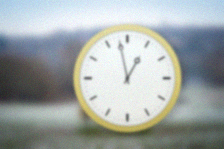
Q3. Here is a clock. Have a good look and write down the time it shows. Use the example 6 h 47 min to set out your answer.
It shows 12 h 58 min
